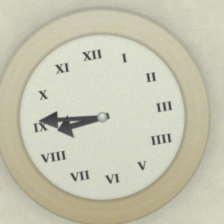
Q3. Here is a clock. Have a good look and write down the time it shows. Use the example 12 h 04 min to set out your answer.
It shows 8 h 46 min
